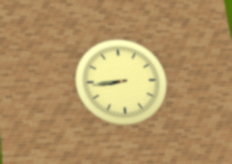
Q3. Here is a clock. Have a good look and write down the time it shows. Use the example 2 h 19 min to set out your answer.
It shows 8 h 44 min
